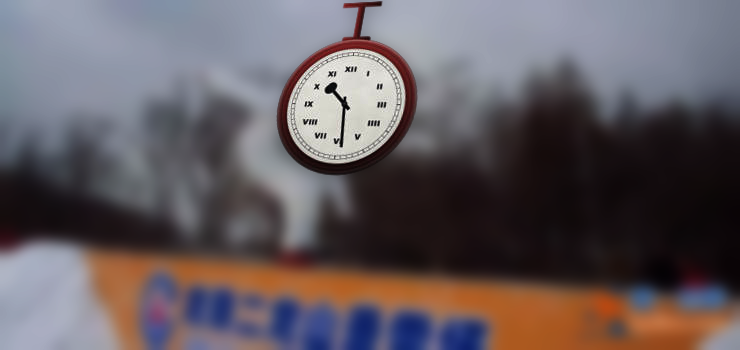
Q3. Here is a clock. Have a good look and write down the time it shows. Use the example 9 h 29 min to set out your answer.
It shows 10 h 29 min
